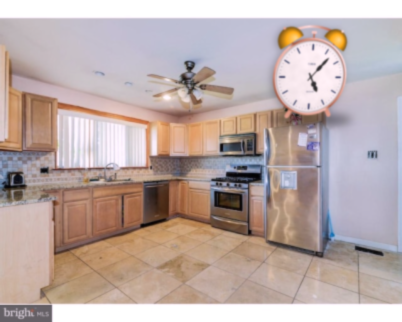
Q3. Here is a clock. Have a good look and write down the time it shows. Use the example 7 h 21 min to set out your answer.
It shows 5 h 07 min
